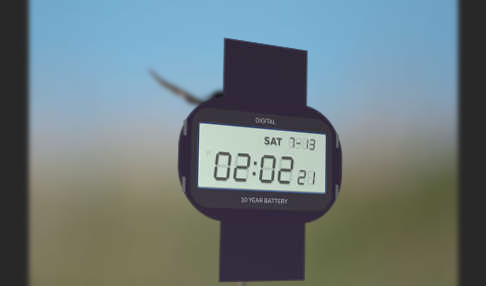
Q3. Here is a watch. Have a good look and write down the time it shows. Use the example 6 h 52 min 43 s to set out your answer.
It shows 2 h 02 min 21 s
